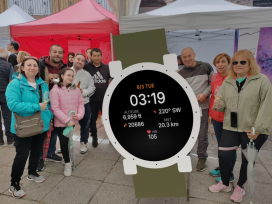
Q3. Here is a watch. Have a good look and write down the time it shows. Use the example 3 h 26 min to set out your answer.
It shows 3 h 19 min
